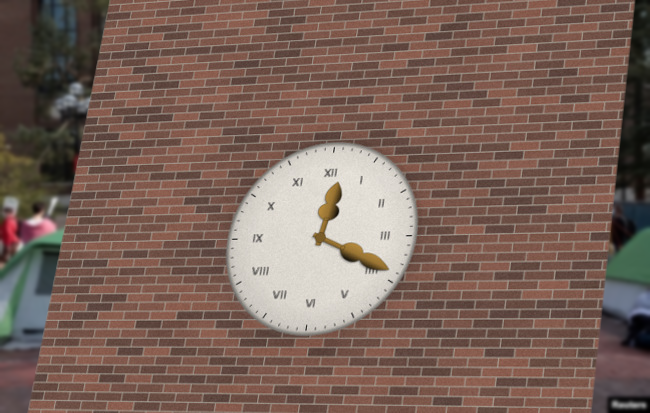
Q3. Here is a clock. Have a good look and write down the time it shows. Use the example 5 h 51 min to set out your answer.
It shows 12 h 19 min
